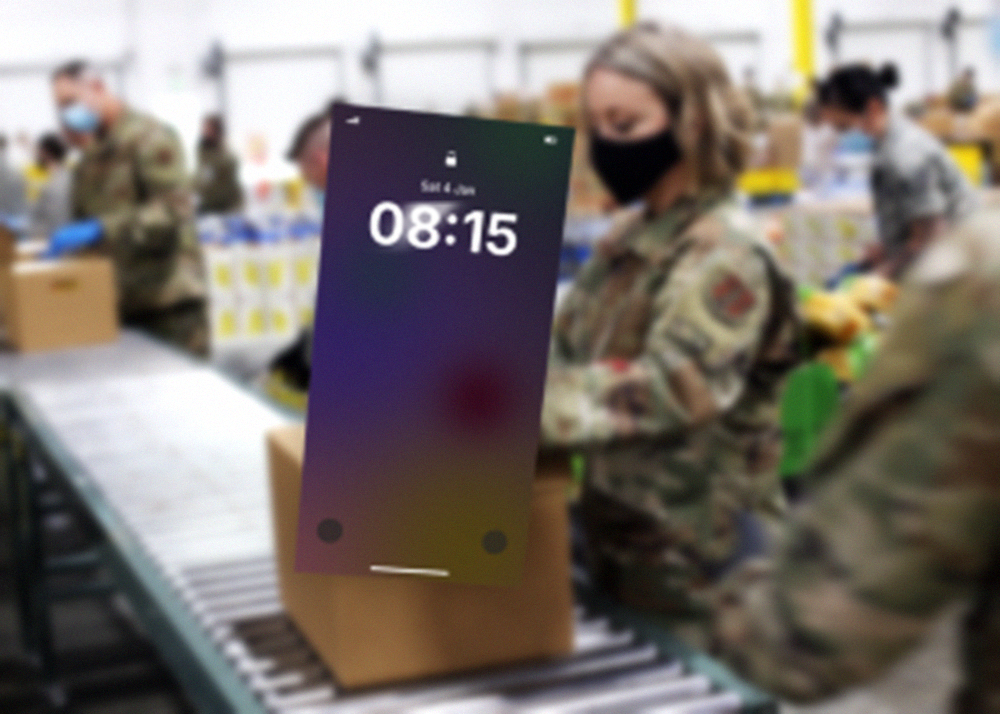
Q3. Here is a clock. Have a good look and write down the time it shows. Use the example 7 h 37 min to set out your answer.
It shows 8 h 15 min
